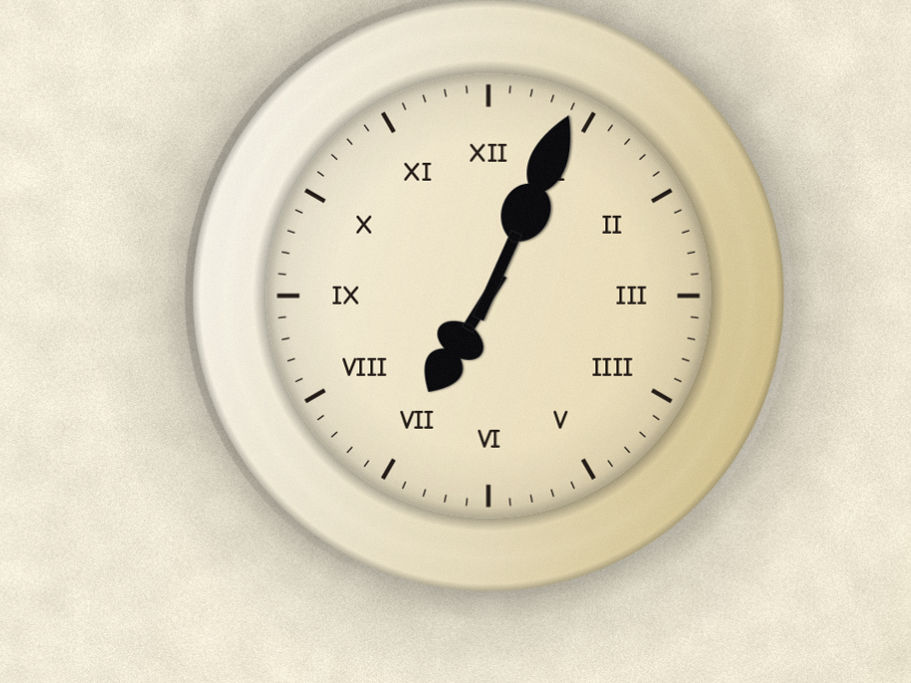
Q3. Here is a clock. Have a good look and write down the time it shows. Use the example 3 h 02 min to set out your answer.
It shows 7 h 04 min
